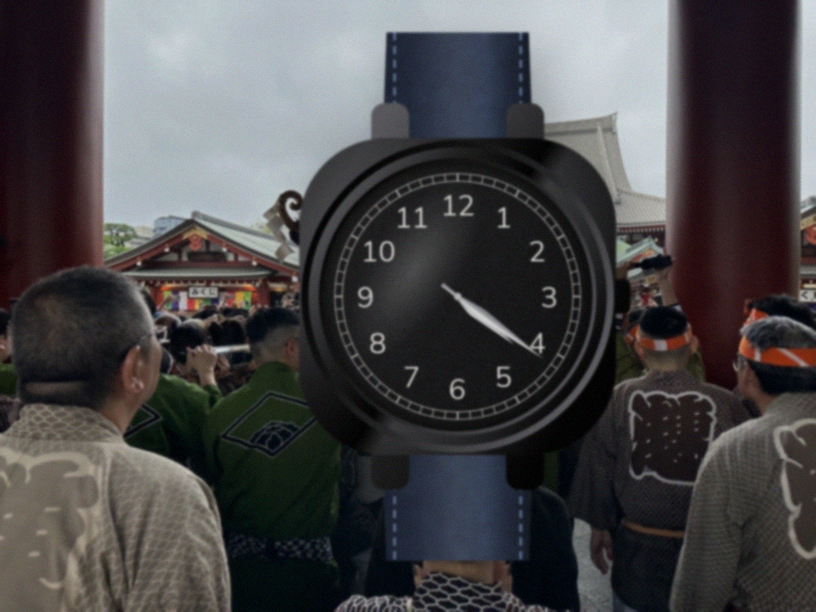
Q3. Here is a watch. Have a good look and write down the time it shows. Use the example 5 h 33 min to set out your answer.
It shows 4 h 21 min
